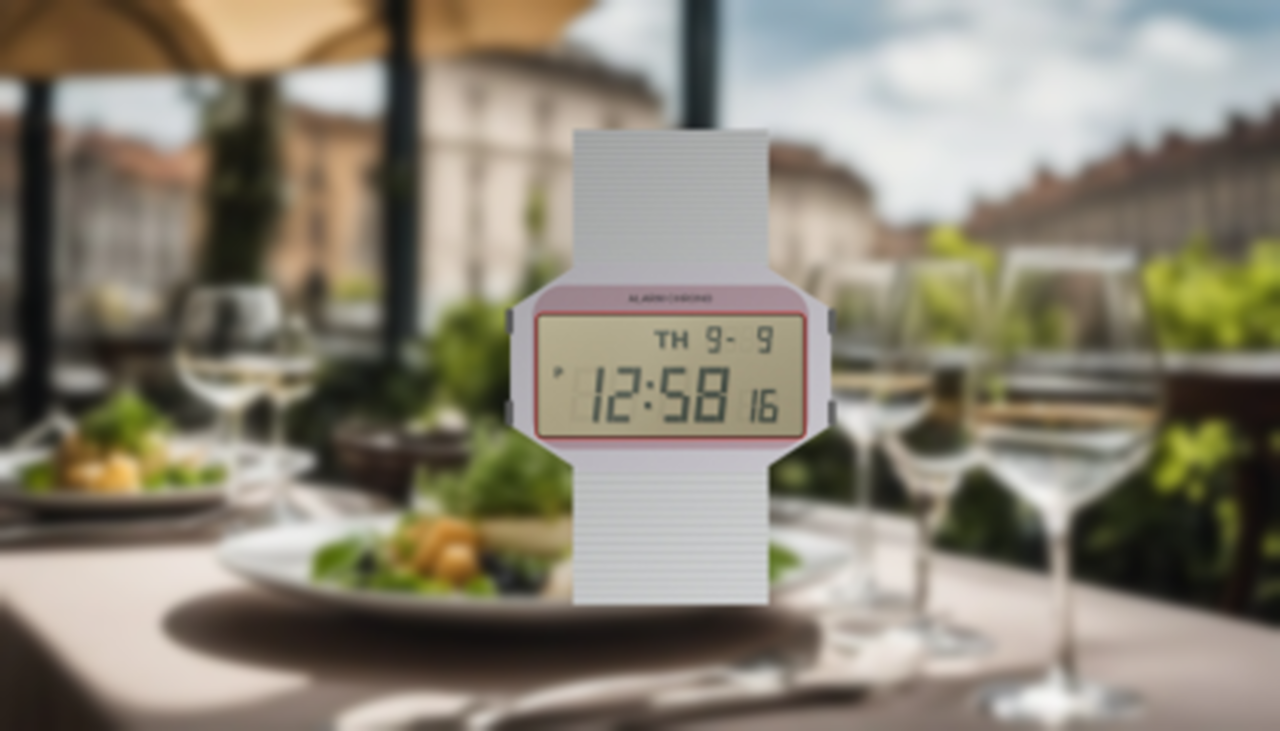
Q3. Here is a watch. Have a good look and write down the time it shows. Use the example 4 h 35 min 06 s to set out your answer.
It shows 12 h 58 min 16 s
